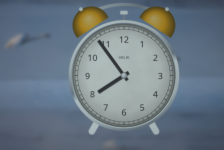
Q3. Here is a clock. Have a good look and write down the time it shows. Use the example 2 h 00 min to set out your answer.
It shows 7 h 54 min
